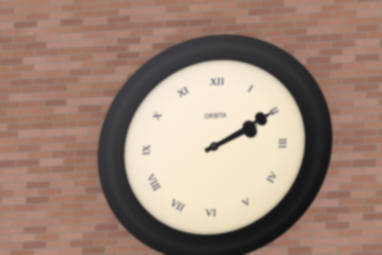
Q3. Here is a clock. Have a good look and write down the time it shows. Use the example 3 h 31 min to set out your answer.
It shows 2 h 10 min
